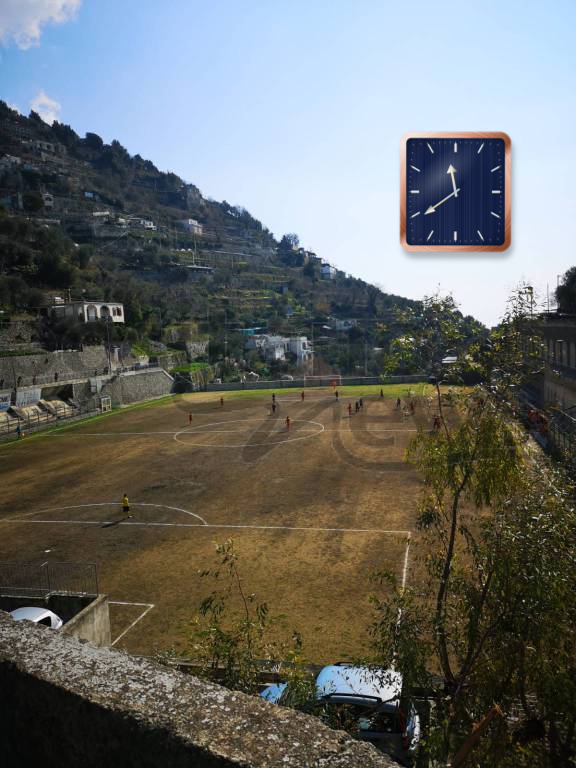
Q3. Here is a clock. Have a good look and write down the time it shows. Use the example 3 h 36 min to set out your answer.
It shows 11 h 39 min
